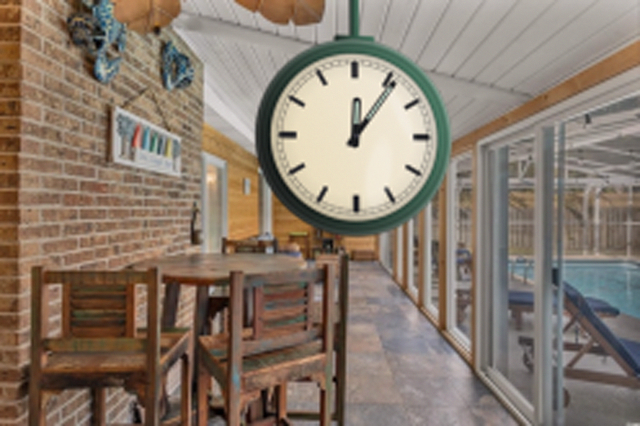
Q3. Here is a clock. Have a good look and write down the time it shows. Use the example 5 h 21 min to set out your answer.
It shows 12 h 06 min
